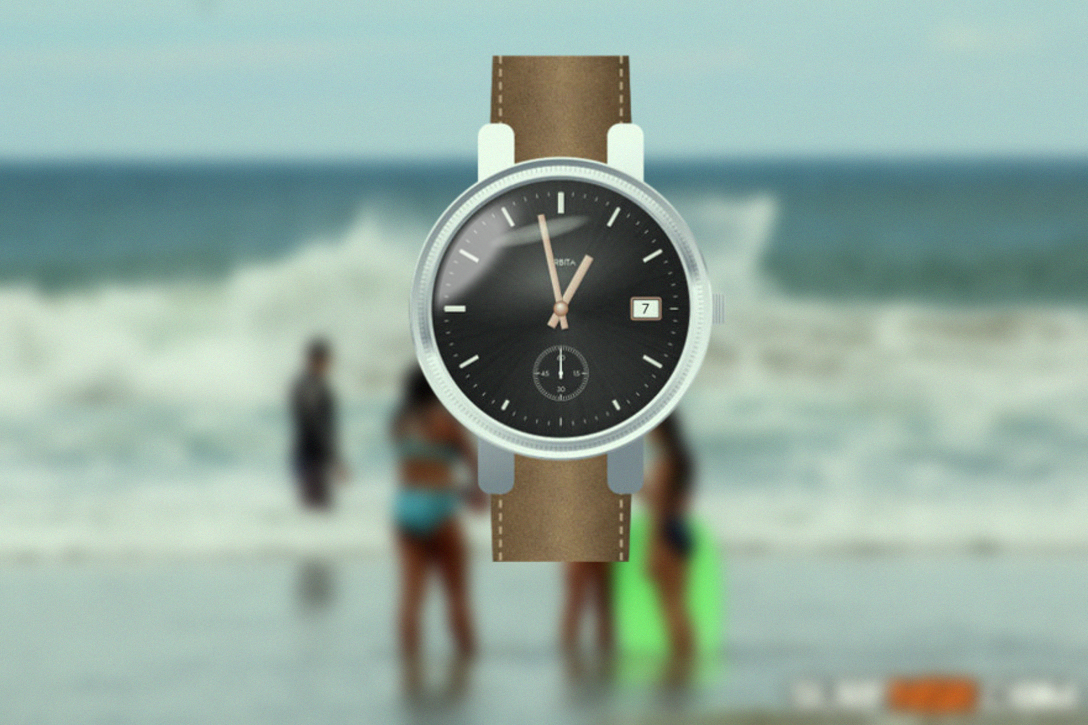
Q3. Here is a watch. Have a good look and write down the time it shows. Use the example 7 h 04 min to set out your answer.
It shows 12 h 58 min
